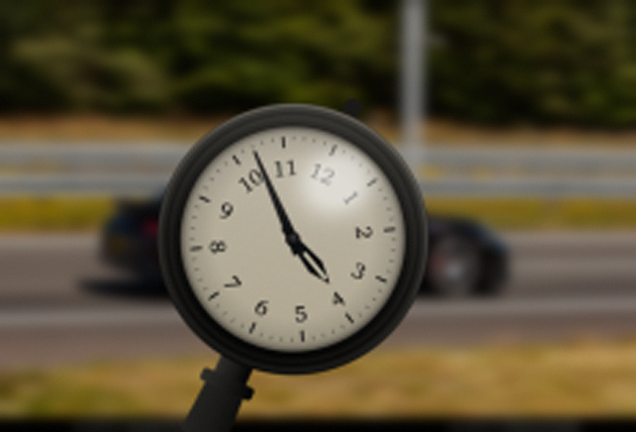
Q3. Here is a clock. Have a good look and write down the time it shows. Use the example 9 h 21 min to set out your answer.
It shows 3 h 52 min
